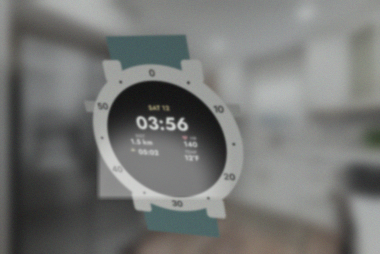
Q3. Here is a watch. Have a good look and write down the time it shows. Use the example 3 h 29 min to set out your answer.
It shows 3 h 56 min
